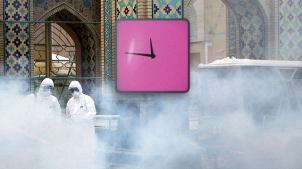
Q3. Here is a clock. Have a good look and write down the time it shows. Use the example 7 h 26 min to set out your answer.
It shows 11 h 46 min
